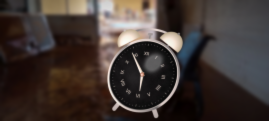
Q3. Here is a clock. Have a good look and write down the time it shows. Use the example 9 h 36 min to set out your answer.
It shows 5 h 54 min
